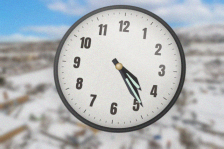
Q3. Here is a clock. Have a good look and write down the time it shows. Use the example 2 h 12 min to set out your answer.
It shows 4 h 24 min
